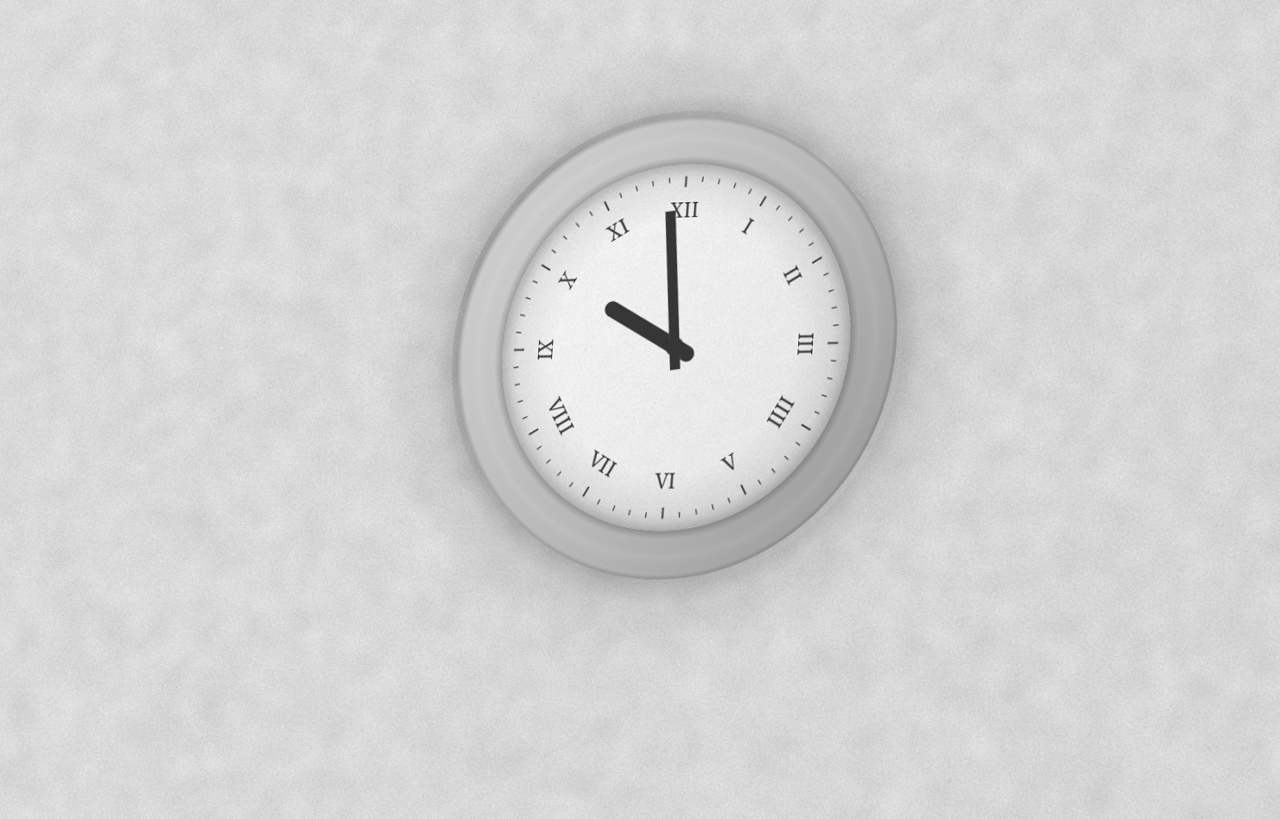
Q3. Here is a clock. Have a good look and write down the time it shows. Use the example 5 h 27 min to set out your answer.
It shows 9 h 59 min
